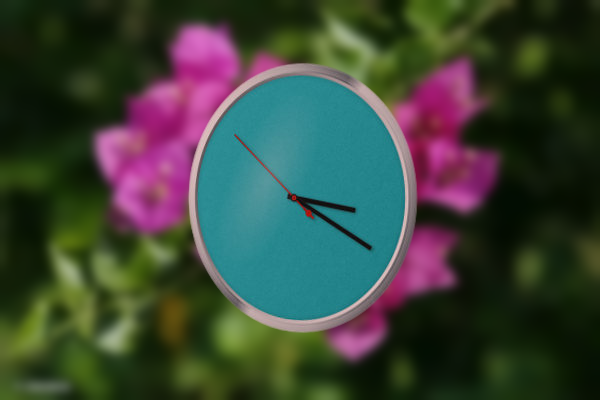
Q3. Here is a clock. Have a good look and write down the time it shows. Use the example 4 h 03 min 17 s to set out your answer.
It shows 3 h 19 min 52 s
